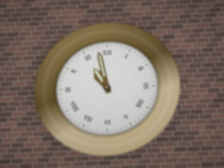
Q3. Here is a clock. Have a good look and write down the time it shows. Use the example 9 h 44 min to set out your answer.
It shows 10 h 58 min
